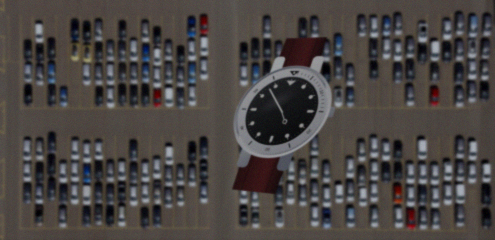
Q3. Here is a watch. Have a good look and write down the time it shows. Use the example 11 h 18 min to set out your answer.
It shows 4 h 53 min
